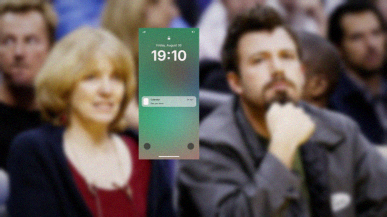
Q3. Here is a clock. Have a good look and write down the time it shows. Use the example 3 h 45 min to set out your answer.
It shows 19 h 10 min
